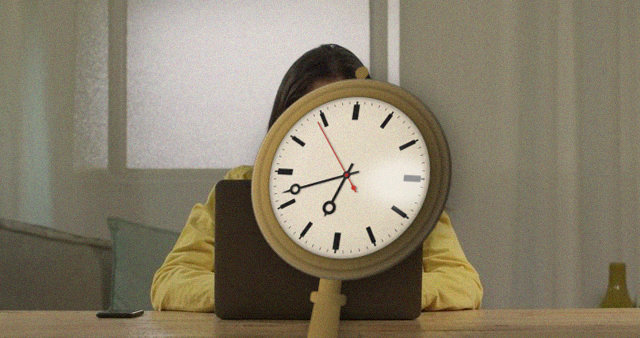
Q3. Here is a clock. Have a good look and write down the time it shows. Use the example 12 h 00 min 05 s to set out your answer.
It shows 6 h 41 min 54 s
